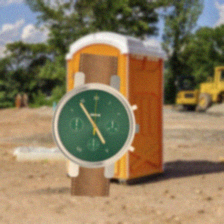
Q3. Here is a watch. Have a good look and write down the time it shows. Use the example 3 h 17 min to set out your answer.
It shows 4 h 54 min
